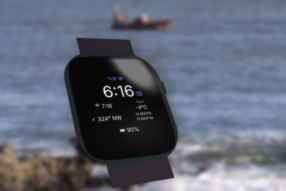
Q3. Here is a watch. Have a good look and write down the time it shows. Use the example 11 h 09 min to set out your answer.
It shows 6 h 16 min
